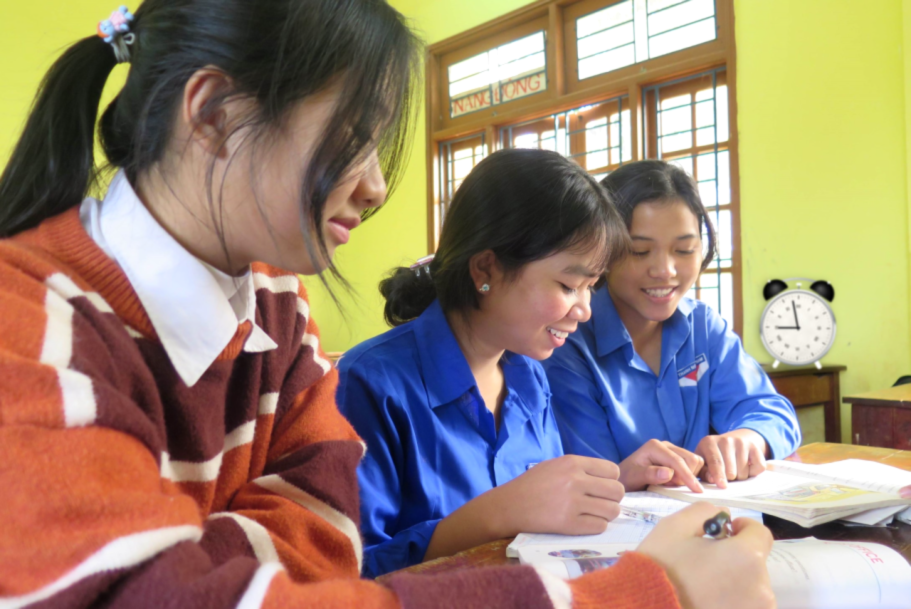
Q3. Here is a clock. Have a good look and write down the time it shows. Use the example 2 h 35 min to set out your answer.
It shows 8 h 58 min
